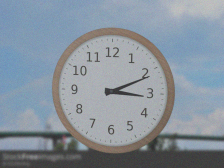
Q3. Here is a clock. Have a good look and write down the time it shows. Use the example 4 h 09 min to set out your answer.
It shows 3 h 11 min
